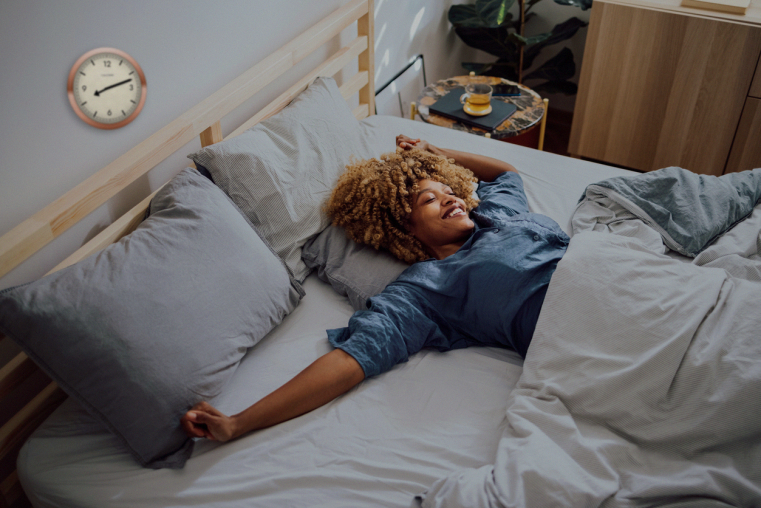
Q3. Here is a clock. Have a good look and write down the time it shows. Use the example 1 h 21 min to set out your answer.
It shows 8 h 12 min
